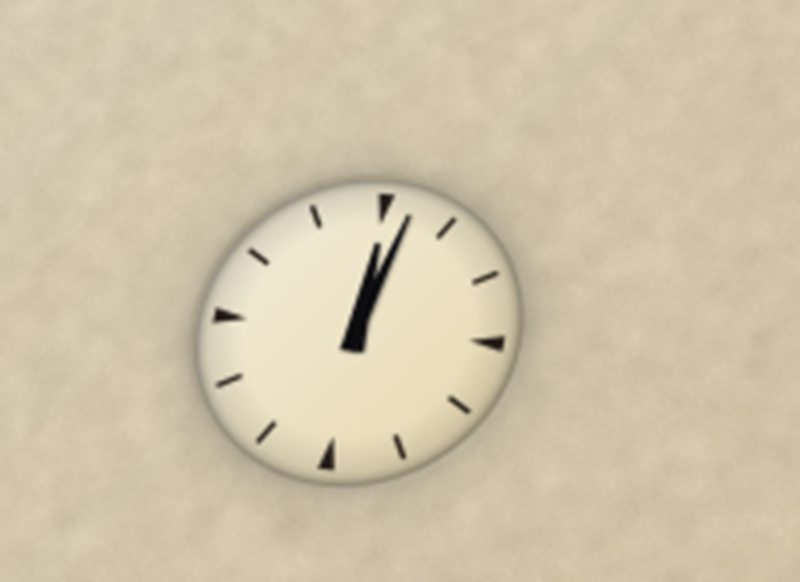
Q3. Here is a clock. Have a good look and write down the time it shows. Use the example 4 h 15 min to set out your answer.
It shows 12 h 02 min
